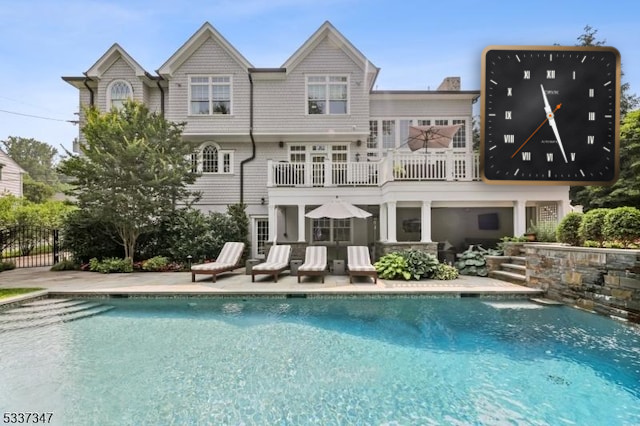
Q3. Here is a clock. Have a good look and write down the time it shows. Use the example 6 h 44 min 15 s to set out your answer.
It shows 11 h 26 min 37 s
